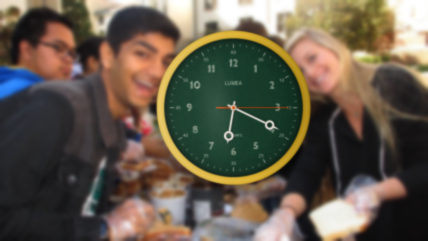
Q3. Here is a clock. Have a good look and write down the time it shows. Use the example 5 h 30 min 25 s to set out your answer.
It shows 6 h 19 min 15 s
